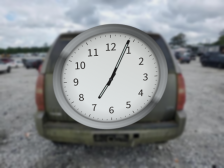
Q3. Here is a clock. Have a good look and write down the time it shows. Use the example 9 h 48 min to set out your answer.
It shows 7 h 04 min
